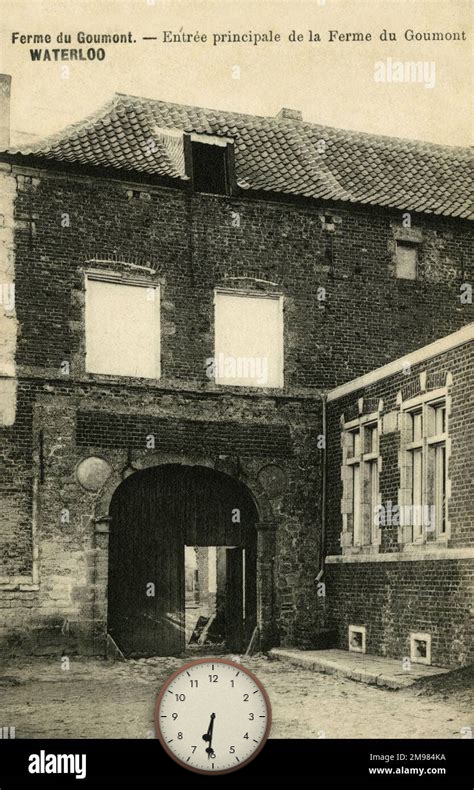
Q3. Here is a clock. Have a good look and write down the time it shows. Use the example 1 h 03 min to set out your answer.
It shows 6 h 31 min
